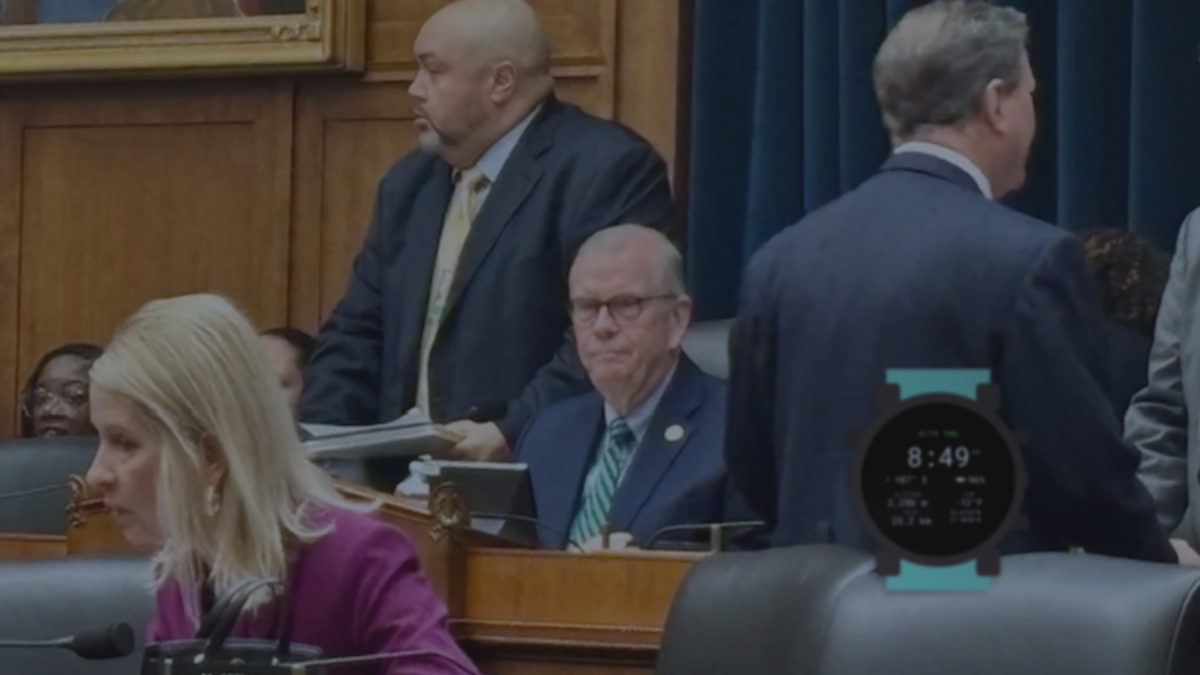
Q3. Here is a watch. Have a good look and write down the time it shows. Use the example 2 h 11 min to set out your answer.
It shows 8 h 49 min
